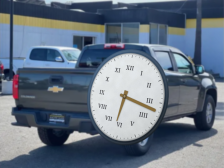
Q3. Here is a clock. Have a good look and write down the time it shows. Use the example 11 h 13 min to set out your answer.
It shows 6 h 17 min
